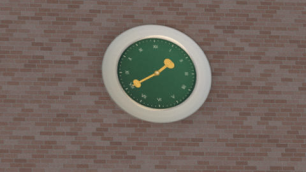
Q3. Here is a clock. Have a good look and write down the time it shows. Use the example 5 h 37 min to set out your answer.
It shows 1 h 40 min
